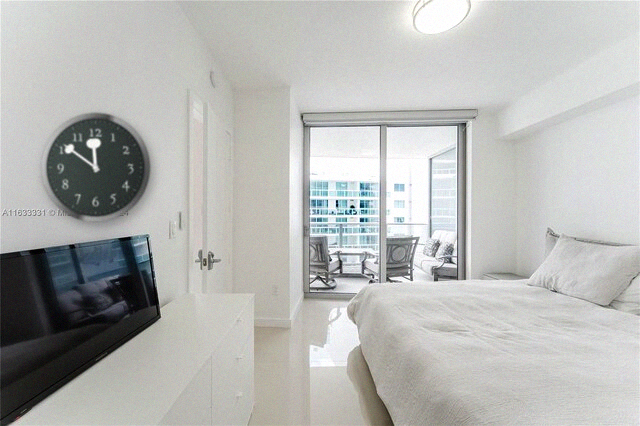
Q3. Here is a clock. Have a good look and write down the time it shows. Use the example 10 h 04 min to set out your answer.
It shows 11 h 51 min
